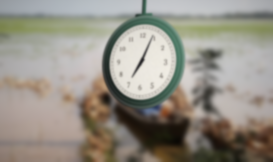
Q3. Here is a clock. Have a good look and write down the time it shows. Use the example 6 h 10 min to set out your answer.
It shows 7 h 04 min
